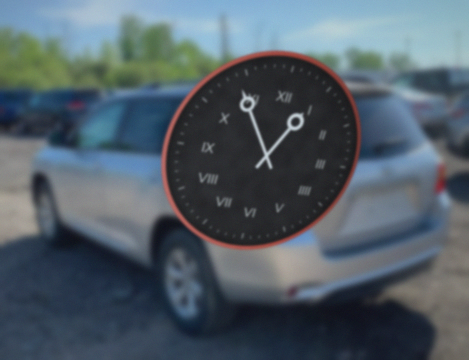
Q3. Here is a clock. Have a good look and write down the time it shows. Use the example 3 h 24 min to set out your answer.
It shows 12 h 54 min
